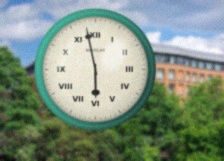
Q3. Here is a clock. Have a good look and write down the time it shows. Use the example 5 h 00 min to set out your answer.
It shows 5 h 58 min
